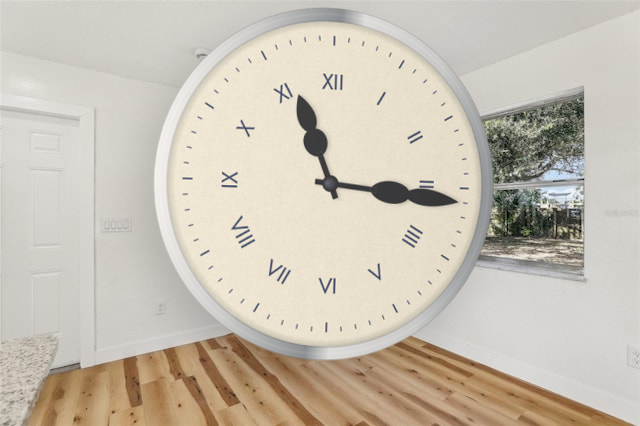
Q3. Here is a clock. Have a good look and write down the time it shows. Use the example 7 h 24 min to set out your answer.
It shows 11 h 16 min
